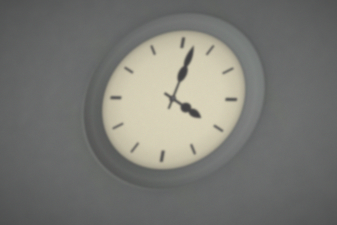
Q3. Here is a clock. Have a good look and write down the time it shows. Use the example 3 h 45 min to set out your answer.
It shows 4 h 02 min
